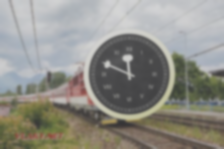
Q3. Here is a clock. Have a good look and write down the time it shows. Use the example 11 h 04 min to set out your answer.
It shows 11 h 49 min
